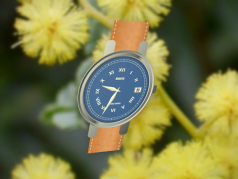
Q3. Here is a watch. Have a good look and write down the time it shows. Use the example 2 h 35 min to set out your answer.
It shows 9 h 34 min
